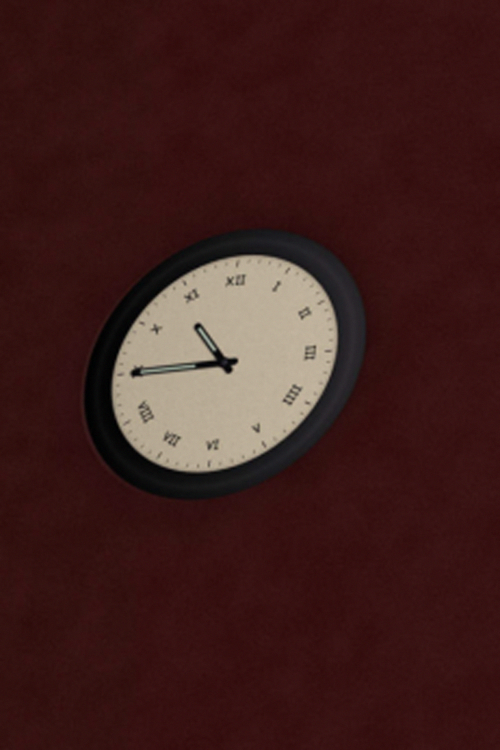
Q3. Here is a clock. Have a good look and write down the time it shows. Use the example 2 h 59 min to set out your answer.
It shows 10 h 45 min
